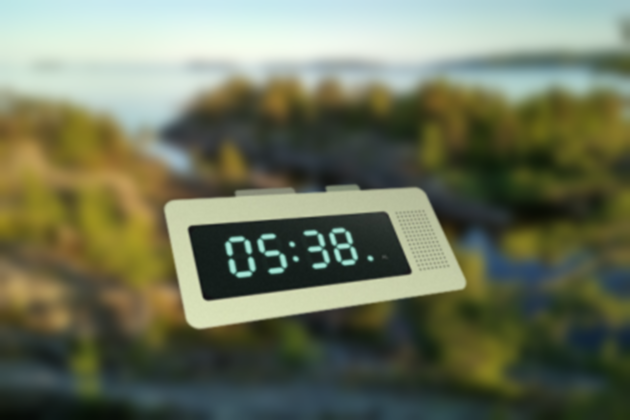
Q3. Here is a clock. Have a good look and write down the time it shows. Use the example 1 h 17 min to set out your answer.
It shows 5 h 38 min
